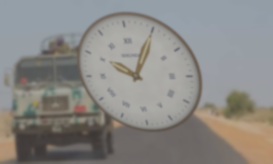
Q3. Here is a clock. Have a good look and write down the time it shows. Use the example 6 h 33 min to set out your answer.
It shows 10 h 05 min
